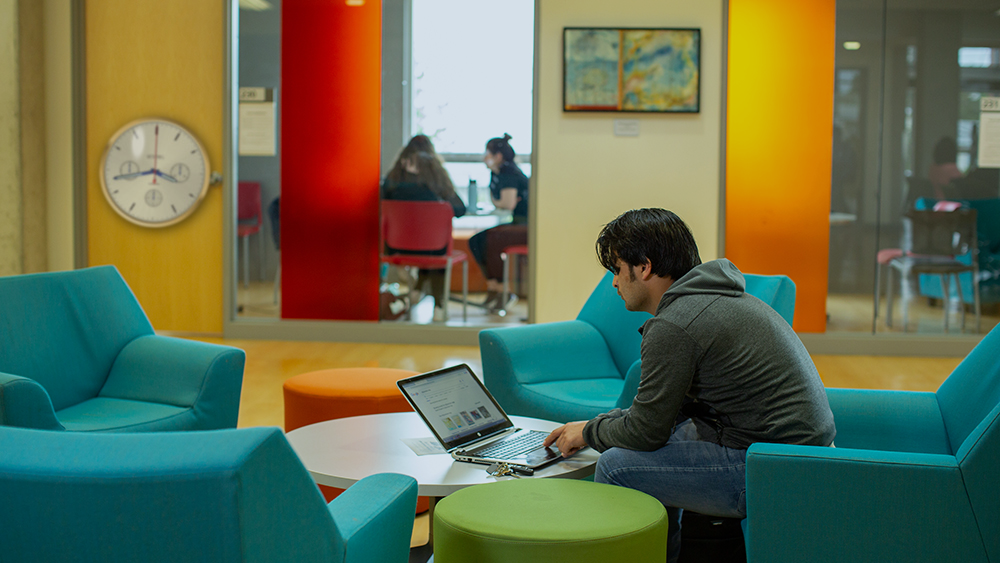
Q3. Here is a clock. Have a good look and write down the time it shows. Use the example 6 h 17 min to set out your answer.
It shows 3 h 43 min
